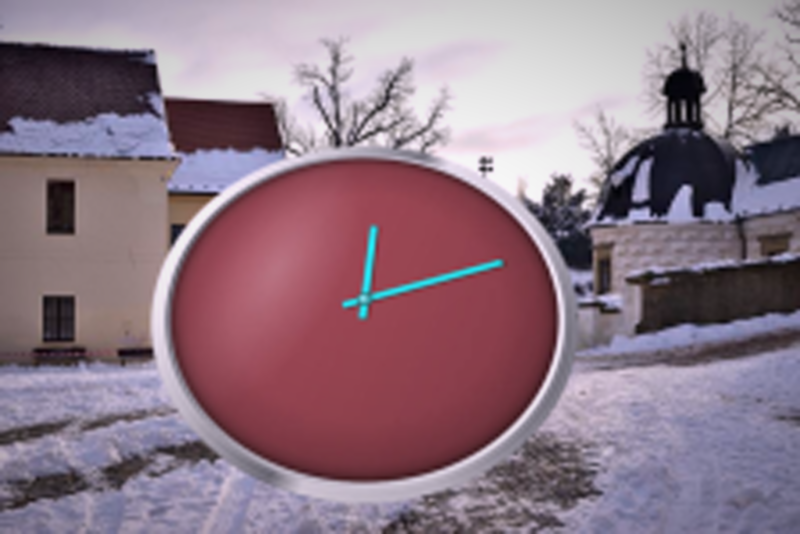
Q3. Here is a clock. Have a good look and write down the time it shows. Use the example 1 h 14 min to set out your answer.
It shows 12 h 12 min
